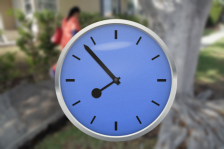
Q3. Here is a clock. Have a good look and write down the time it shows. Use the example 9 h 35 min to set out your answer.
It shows 7 h 53 min
